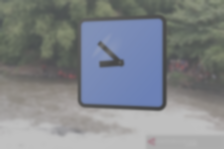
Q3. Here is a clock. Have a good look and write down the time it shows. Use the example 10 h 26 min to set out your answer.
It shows 8 h 52 min
